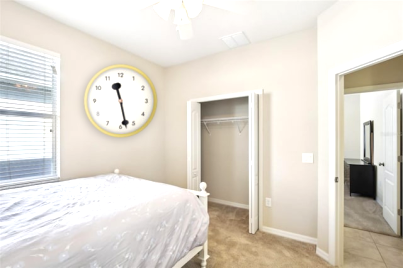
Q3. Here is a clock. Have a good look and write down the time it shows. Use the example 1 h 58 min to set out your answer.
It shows 11 h 28 min
